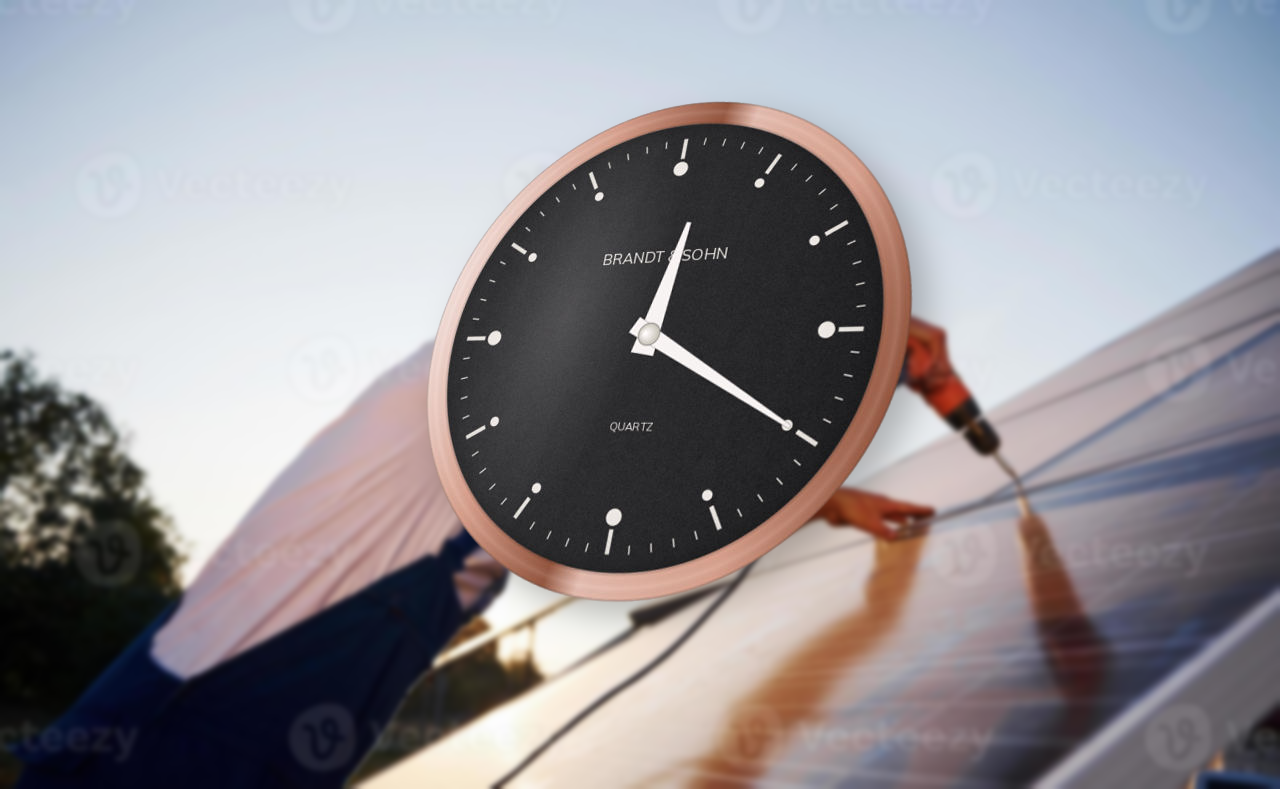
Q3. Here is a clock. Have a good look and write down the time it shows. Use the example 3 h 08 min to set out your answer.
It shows 12 h 20 min
